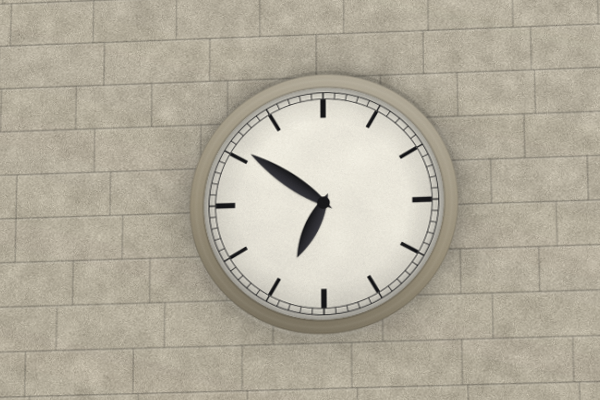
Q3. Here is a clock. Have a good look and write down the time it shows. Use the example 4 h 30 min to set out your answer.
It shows 6 h 51 min
